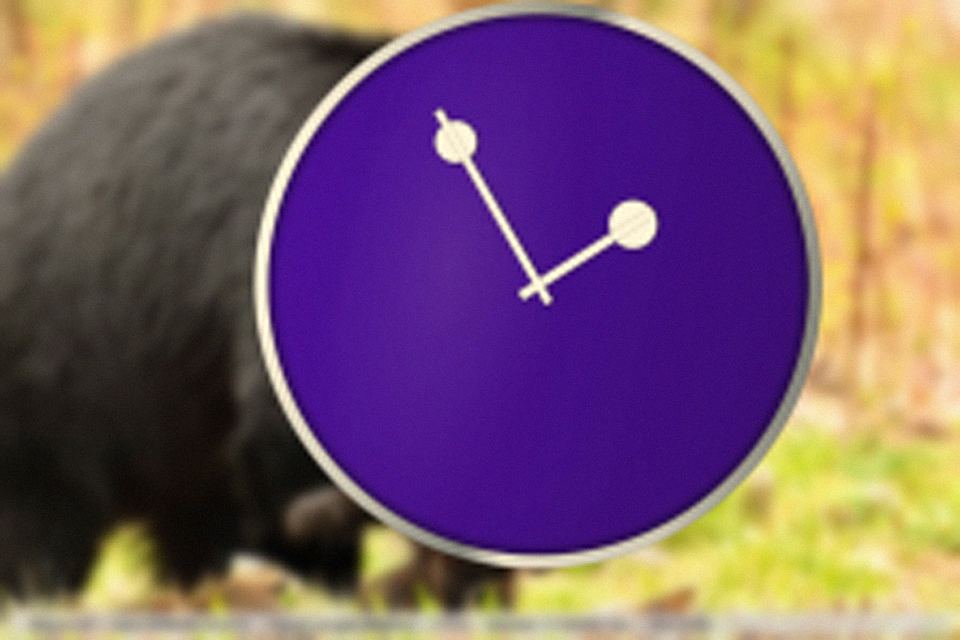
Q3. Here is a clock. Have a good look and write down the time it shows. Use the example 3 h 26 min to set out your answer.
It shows 1 h 55 min
